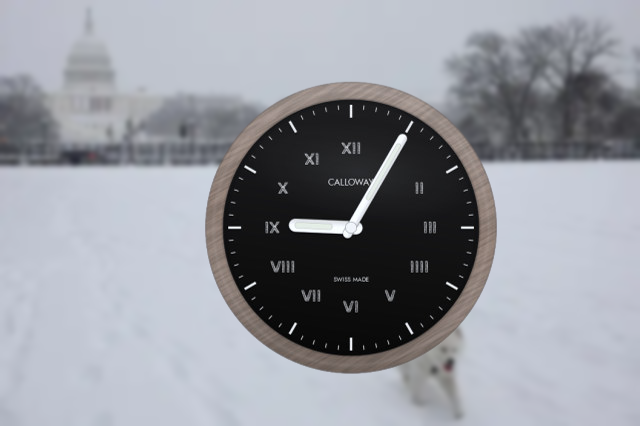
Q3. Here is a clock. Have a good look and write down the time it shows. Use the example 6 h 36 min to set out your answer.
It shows 9 h 05 min
